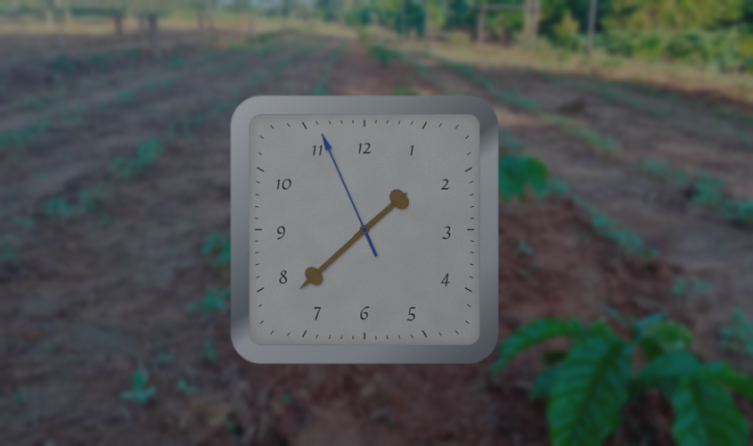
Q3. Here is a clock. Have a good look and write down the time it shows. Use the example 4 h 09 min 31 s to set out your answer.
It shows 1 h 37 min 56 s
